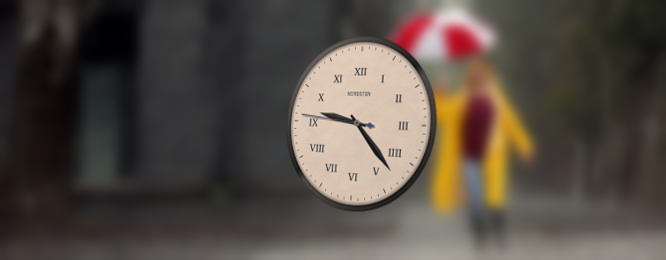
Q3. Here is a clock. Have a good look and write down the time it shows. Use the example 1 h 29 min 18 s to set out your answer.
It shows 9 h 22 min 46 s
